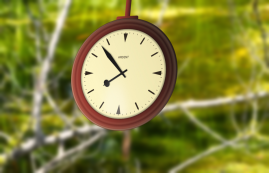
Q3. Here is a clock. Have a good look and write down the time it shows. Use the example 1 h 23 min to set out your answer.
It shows 7 h 53 min
